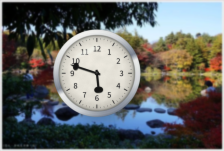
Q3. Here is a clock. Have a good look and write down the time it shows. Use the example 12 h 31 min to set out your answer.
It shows 5 h 48 min
